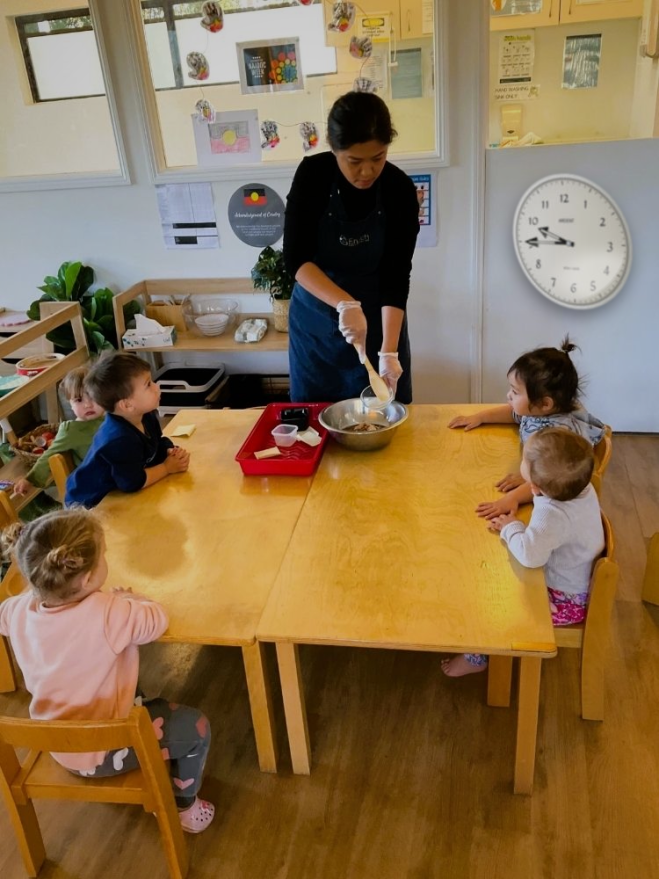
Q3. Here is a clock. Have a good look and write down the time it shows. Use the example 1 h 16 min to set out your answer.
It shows 9 h 45 min
